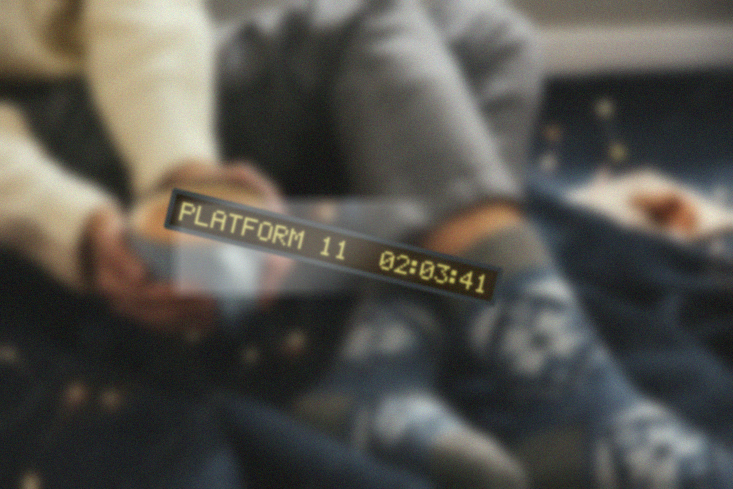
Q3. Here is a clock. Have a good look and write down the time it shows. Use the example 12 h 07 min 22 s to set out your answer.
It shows 2 h 03 min 41 s
